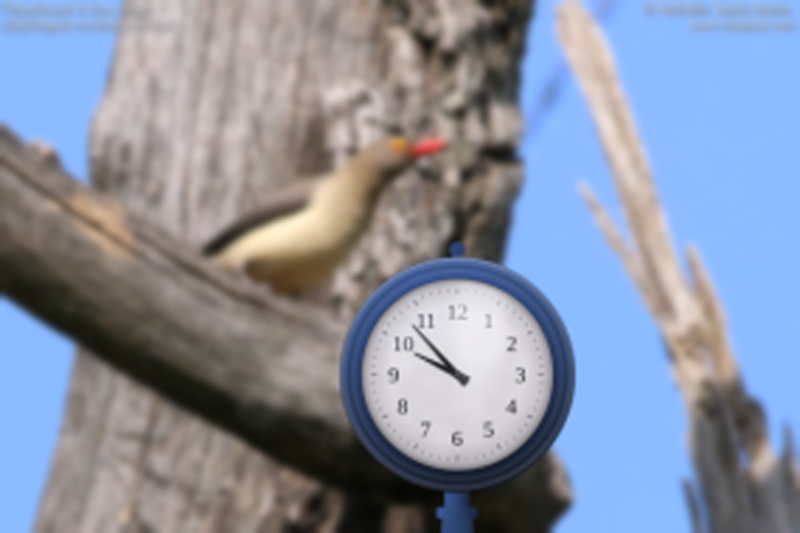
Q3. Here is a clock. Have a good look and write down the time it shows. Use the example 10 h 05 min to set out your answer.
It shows 9 h 53 min
